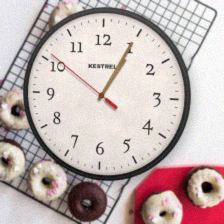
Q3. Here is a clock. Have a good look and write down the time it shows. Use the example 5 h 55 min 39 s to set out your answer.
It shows 1 h 04 min 51 s
